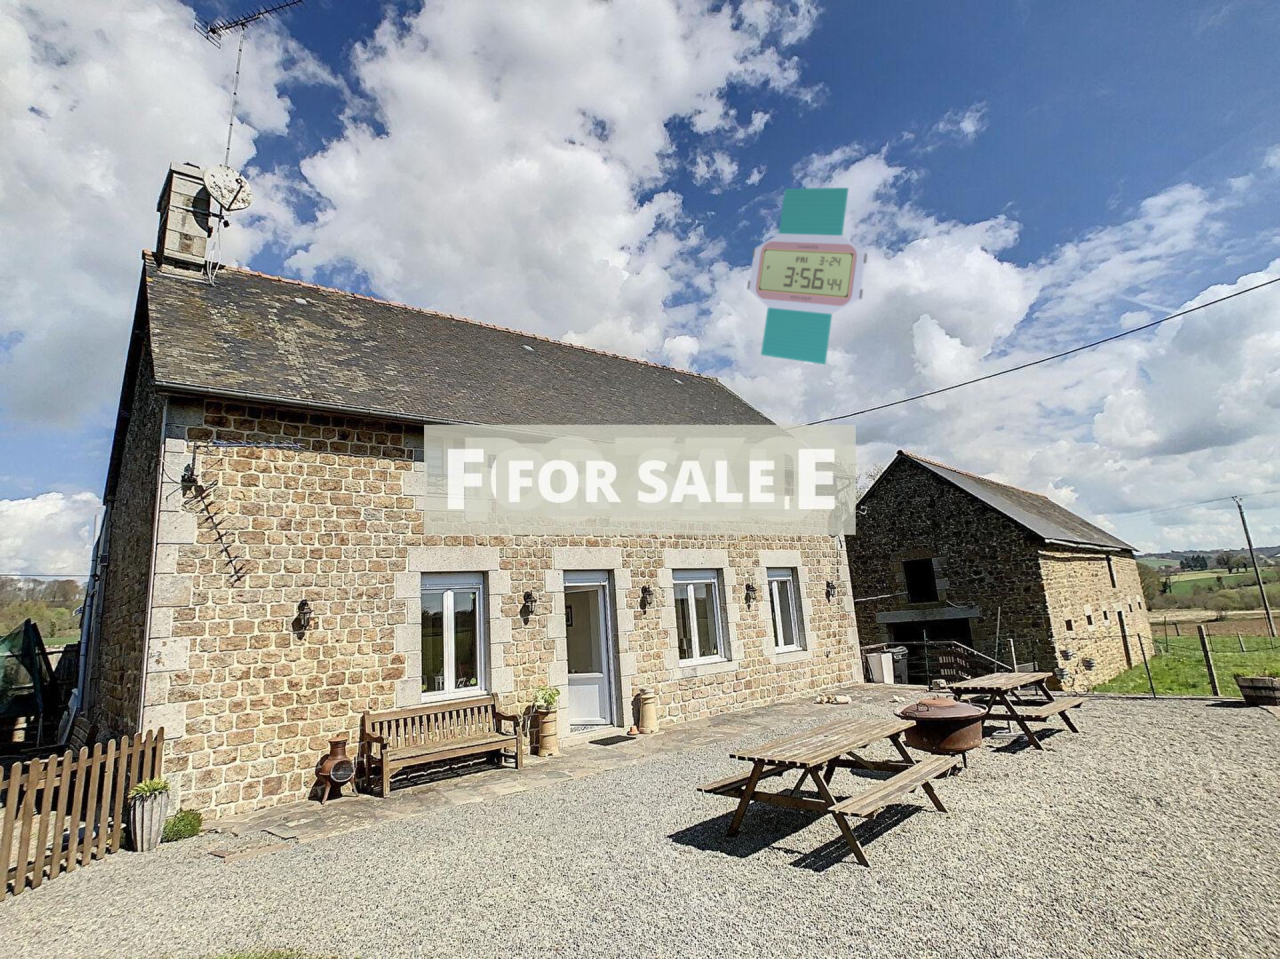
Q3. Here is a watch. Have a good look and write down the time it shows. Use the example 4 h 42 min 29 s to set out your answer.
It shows 3 h 56 min 44 s
